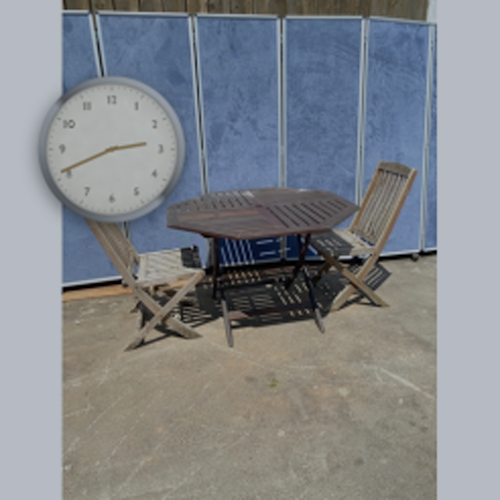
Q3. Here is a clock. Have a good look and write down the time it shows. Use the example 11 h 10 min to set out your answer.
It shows 2 h 41 min
